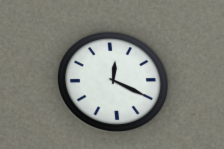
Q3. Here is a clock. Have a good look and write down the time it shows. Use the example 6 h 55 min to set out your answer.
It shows 12 h 20 min
